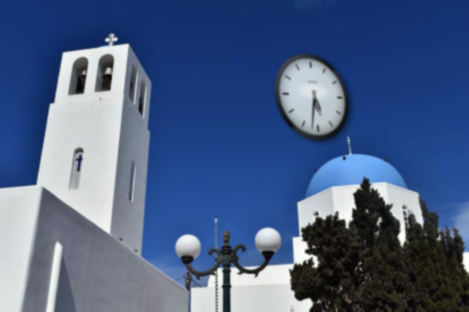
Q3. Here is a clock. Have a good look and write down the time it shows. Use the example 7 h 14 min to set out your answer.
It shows 5 h 32 min
